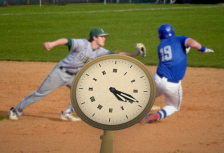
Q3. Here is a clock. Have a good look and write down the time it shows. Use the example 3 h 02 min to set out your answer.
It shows 4 h 19 min
